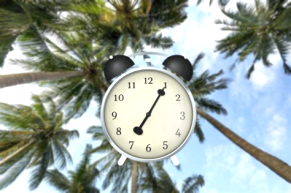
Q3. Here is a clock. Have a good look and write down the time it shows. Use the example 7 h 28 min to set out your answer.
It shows 7 h 05 min
